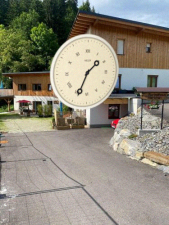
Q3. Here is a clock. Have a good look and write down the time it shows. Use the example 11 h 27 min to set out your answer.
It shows 1 h 34 min
